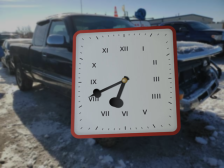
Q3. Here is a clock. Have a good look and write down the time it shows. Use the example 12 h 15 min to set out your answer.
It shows 6 h 41 min
